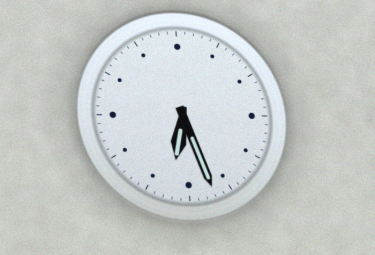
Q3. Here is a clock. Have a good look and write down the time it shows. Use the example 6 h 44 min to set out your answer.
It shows 6 h 27 min
